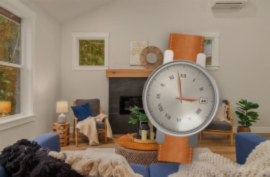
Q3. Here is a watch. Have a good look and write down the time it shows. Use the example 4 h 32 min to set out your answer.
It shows 2 h 58 min
